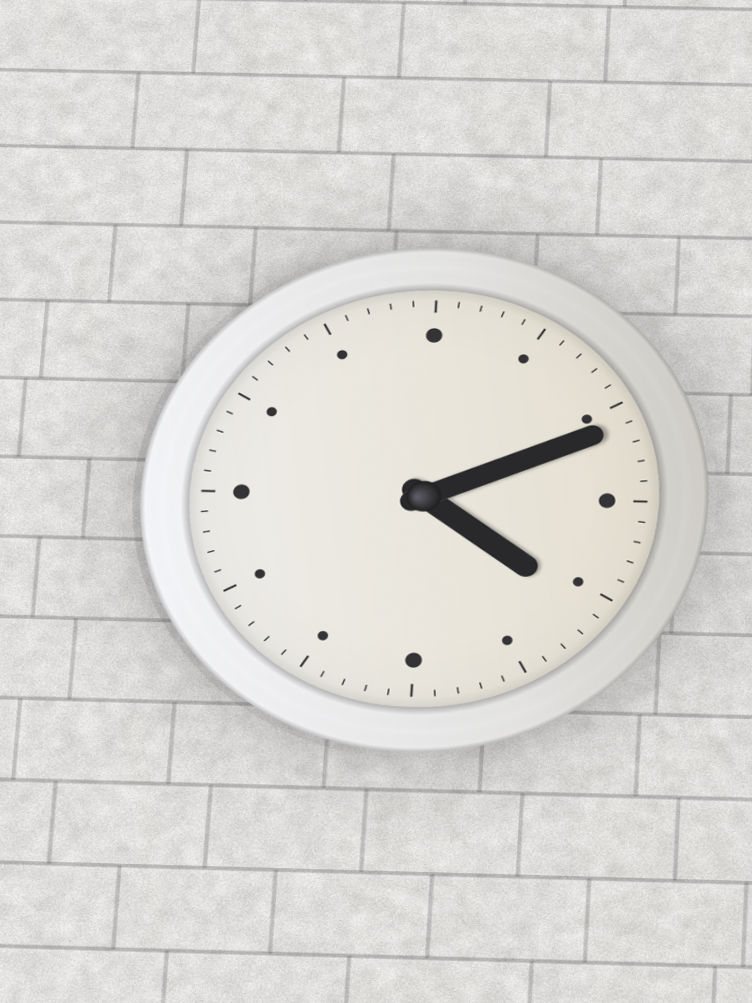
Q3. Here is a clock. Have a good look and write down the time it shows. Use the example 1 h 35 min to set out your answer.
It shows 4 h 11 min
